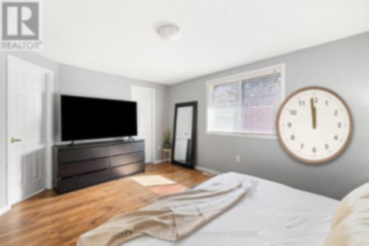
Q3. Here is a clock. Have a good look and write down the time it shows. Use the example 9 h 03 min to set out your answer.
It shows 11 h 59 min
